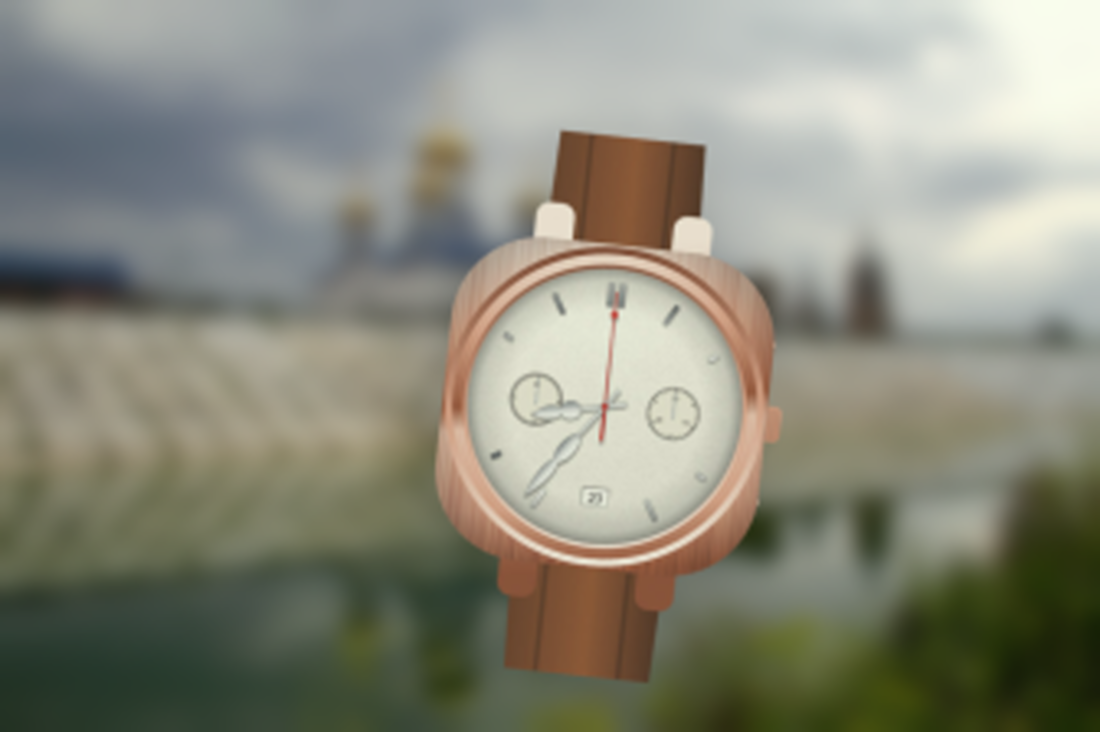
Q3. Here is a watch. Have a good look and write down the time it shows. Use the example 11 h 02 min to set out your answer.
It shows 8 h 36 min
